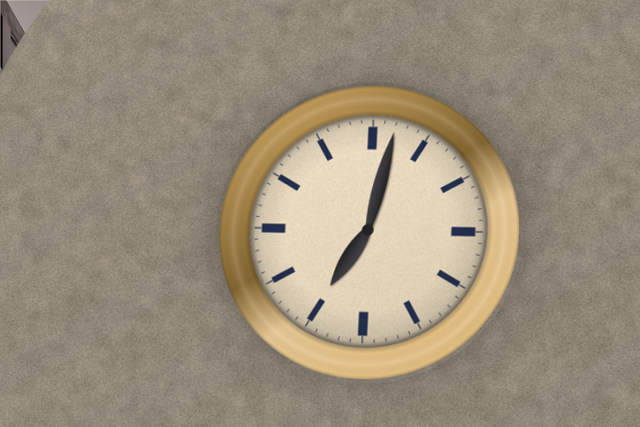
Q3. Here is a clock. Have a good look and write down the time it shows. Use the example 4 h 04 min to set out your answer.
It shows 7 h 02 min
